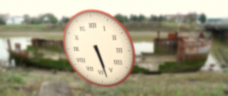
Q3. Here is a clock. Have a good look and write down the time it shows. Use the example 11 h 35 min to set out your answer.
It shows 5 h 28 min
